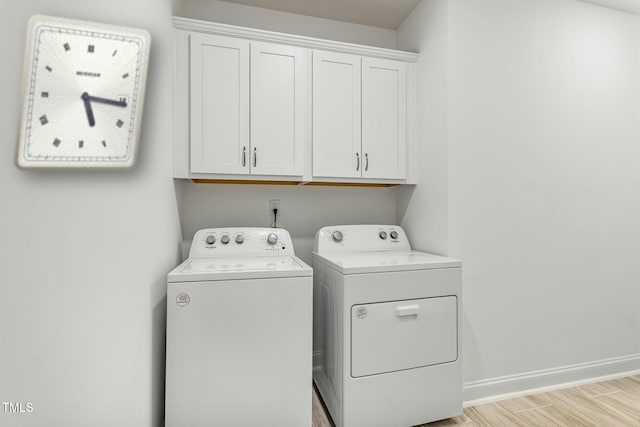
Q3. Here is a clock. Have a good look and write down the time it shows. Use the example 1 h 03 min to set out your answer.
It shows 5 h 16 min
